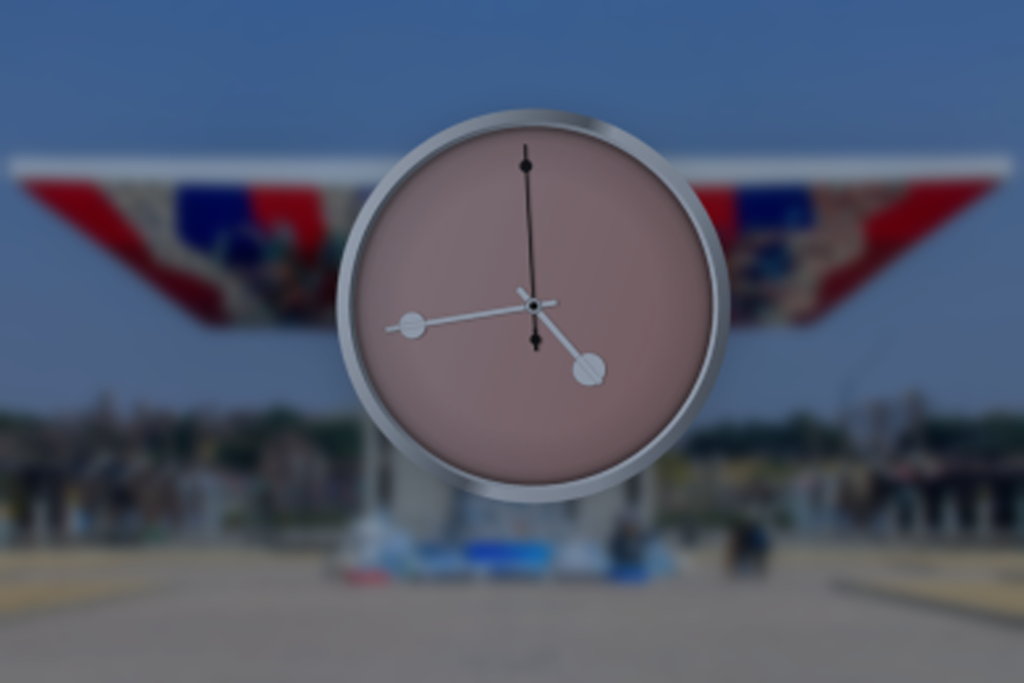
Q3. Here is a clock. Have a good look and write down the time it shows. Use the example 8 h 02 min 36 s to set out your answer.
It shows 4 h 44 min 00 s
